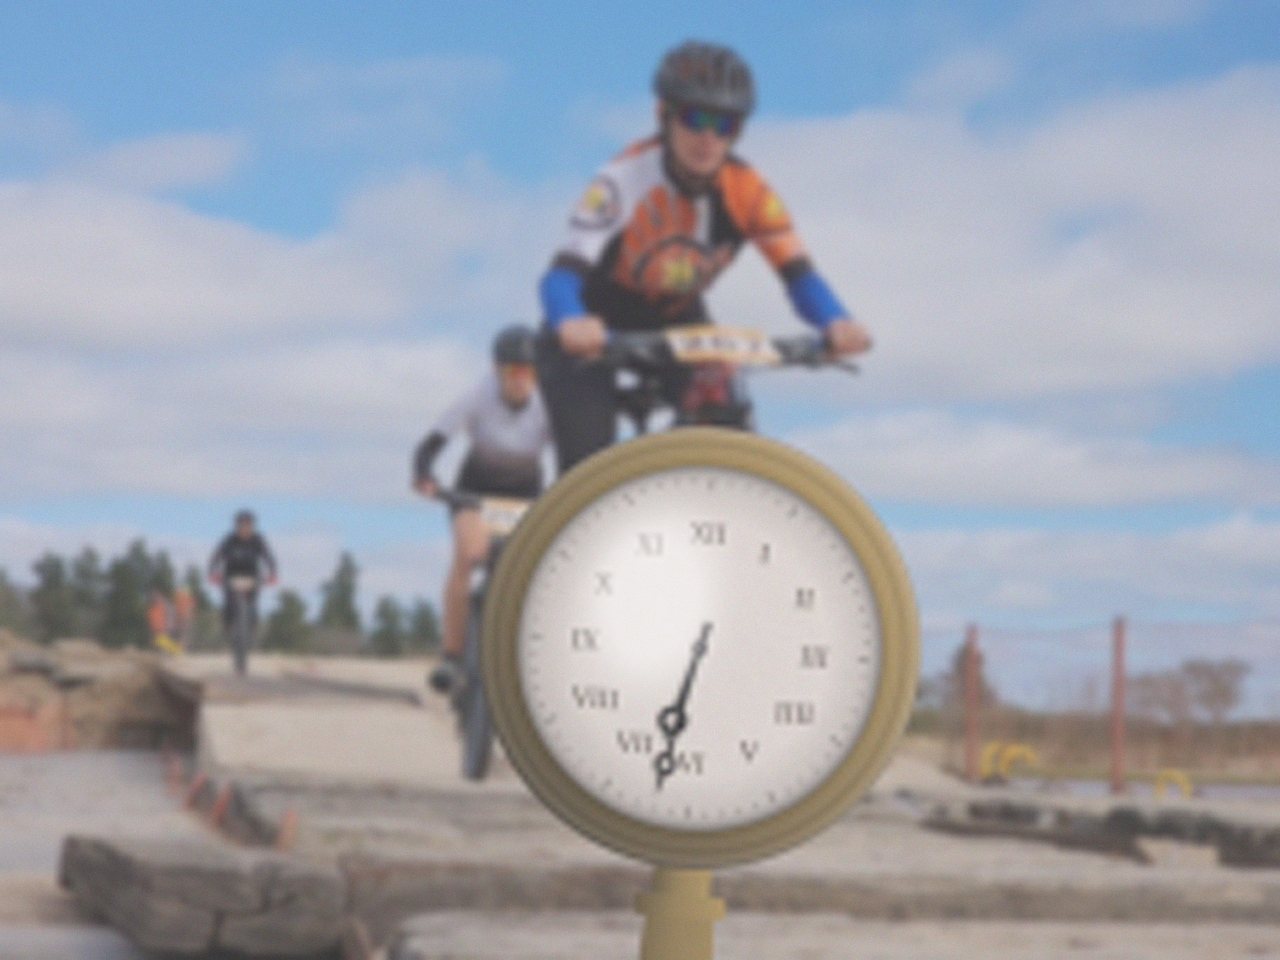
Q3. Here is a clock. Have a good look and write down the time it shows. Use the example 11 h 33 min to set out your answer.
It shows 6 h 32 min
